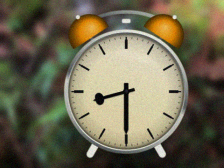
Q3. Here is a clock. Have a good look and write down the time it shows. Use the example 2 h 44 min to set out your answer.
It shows 8 h 30 min
